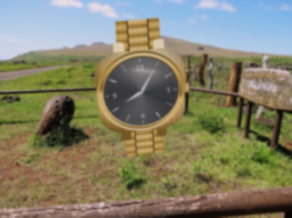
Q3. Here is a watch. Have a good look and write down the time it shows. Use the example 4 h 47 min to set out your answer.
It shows 8 h 05 min
